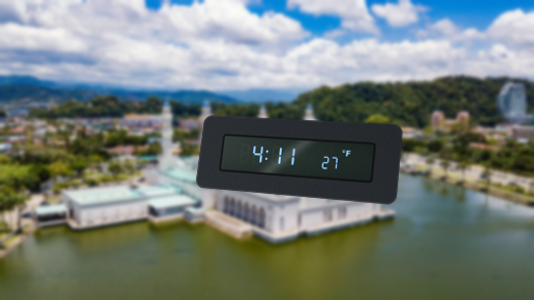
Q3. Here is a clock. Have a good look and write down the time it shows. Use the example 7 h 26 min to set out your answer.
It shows 4 h 11 min
